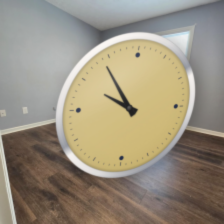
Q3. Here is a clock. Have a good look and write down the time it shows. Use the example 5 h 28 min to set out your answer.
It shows 9 h 54 min
